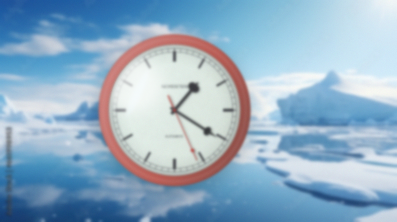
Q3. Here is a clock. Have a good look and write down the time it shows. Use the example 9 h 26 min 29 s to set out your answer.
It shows 1 h 20 min 26 s
